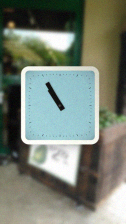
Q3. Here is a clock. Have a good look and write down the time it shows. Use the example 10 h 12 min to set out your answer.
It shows 10 h 55 min
